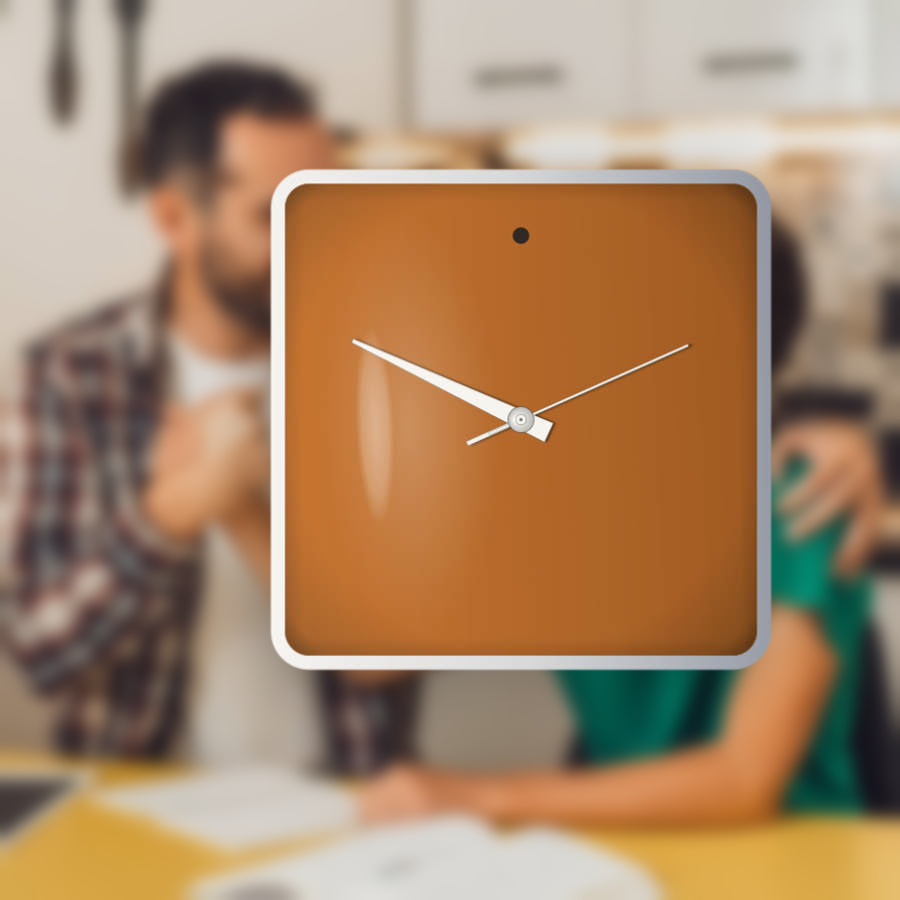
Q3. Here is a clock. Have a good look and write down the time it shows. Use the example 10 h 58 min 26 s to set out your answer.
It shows 9 h 49 min 11 s
